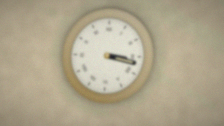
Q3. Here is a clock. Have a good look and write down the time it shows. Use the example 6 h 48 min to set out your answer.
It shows 3 h 17 min
